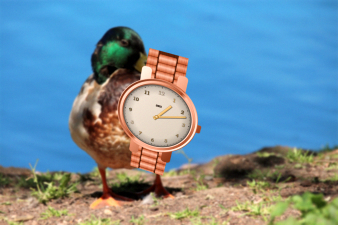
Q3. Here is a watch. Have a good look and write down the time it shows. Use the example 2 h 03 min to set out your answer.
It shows 1 h 12 min
